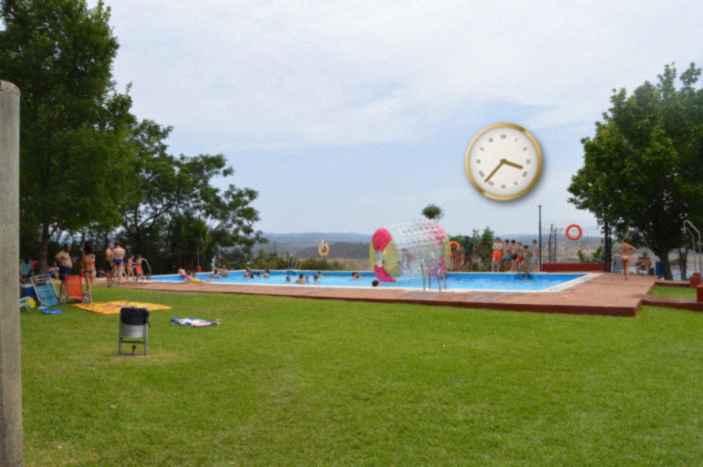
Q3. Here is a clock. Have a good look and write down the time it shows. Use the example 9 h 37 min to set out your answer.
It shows 3 h 37 min
